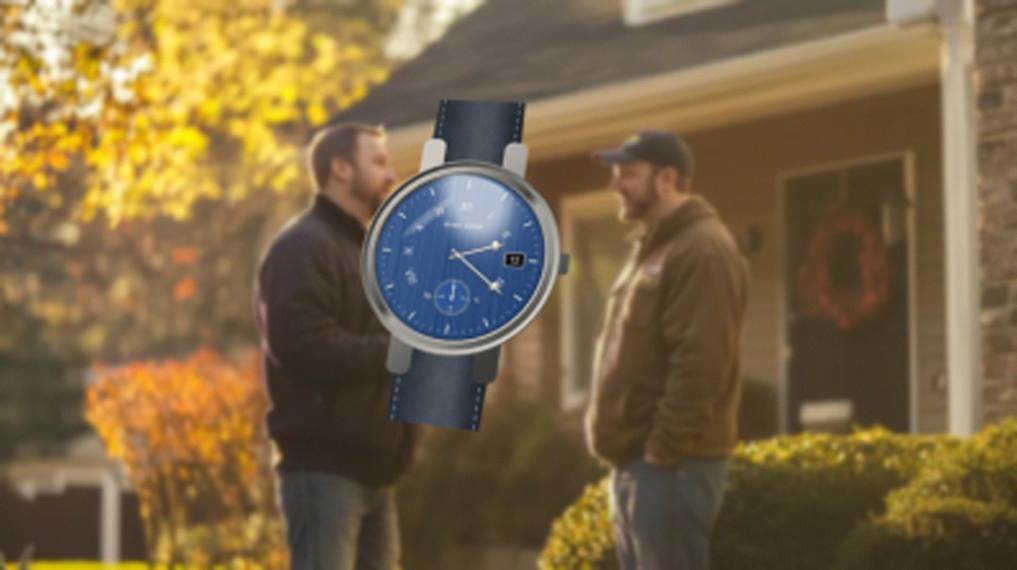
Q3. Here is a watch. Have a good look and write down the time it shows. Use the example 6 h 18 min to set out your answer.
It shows 2 h 21 min
